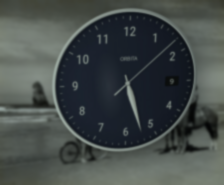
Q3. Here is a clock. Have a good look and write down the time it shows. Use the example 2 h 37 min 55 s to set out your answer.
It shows 5 h 27 min 08 s
